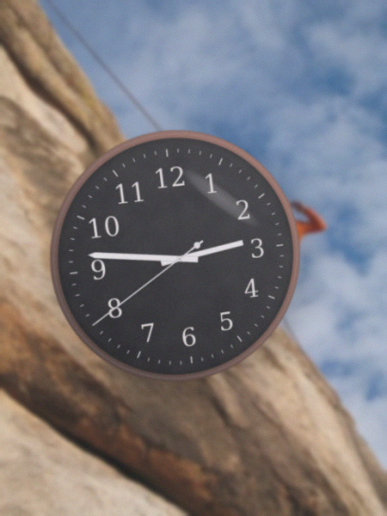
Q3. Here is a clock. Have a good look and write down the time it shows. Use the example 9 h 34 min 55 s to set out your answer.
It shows 2 h 46 min 40 s
